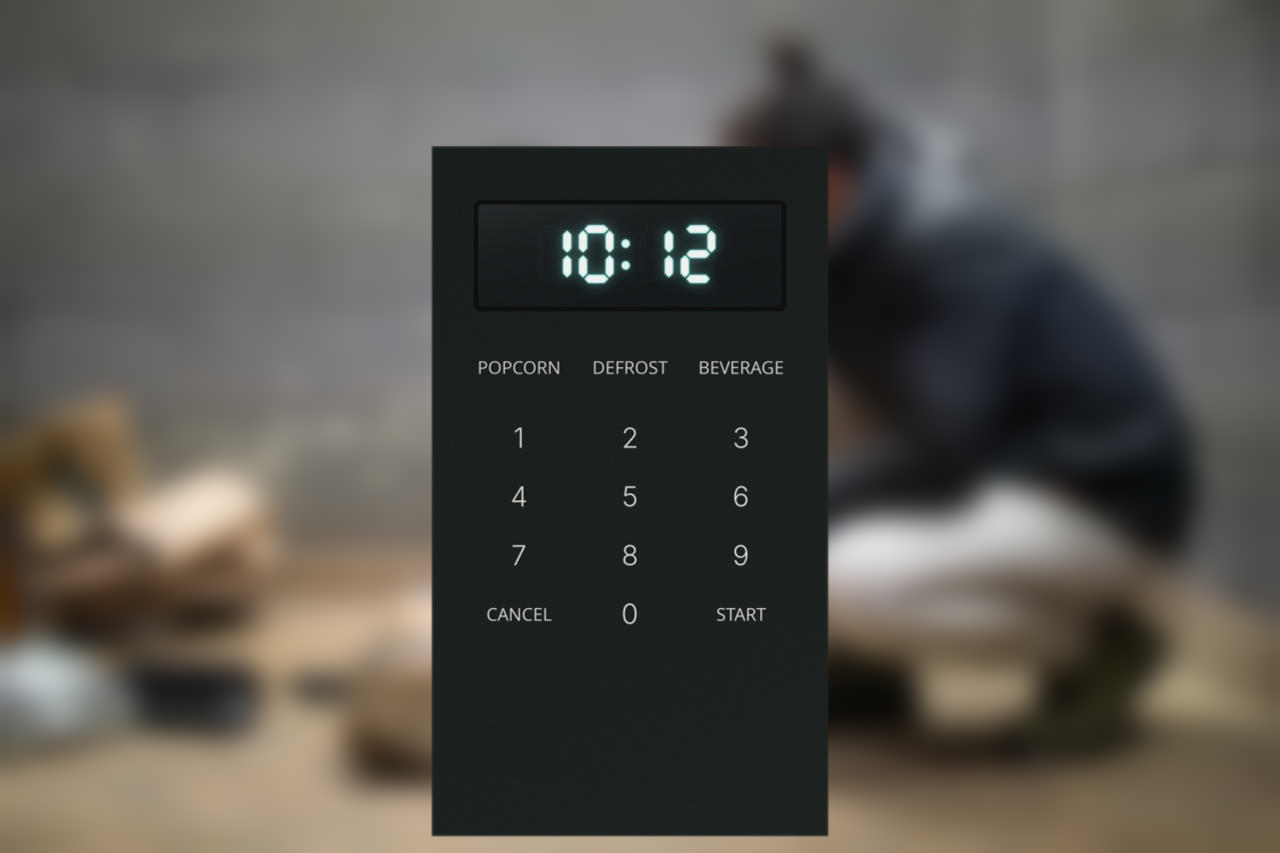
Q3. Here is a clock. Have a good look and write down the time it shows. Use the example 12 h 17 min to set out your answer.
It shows 10 h 12 min
